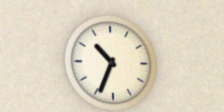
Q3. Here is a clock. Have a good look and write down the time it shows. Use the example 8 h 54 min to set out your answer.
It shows 10 h 34 min
